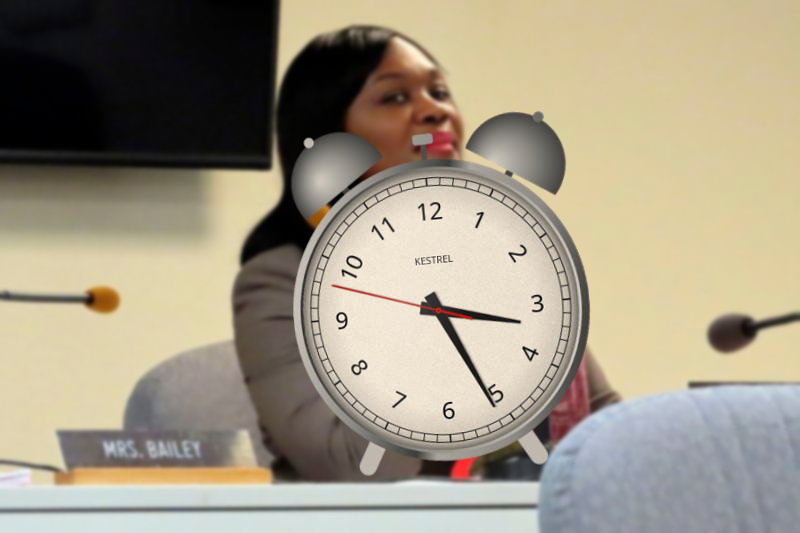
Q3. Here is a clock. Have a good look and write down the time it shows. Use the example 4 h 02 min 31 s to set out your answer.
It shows 3 h 25 min 48 s
